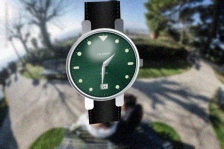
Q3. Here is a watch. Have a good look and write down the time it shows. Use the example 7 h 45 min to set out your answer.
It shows 1 h 31 min
